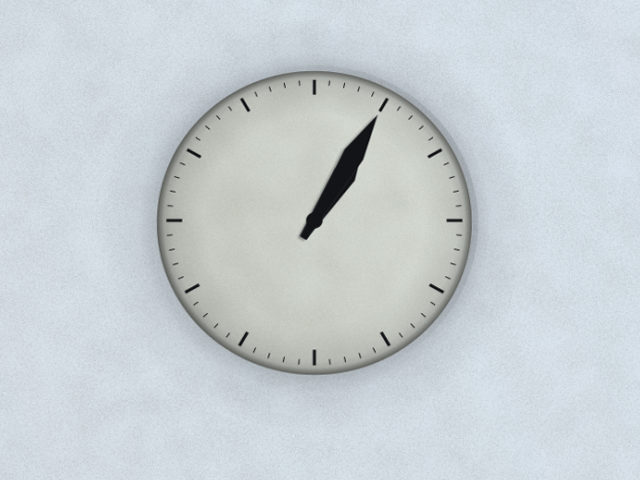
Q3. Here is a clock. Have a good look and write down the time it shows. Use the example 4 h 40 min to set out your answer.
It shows 1 h 05 min
